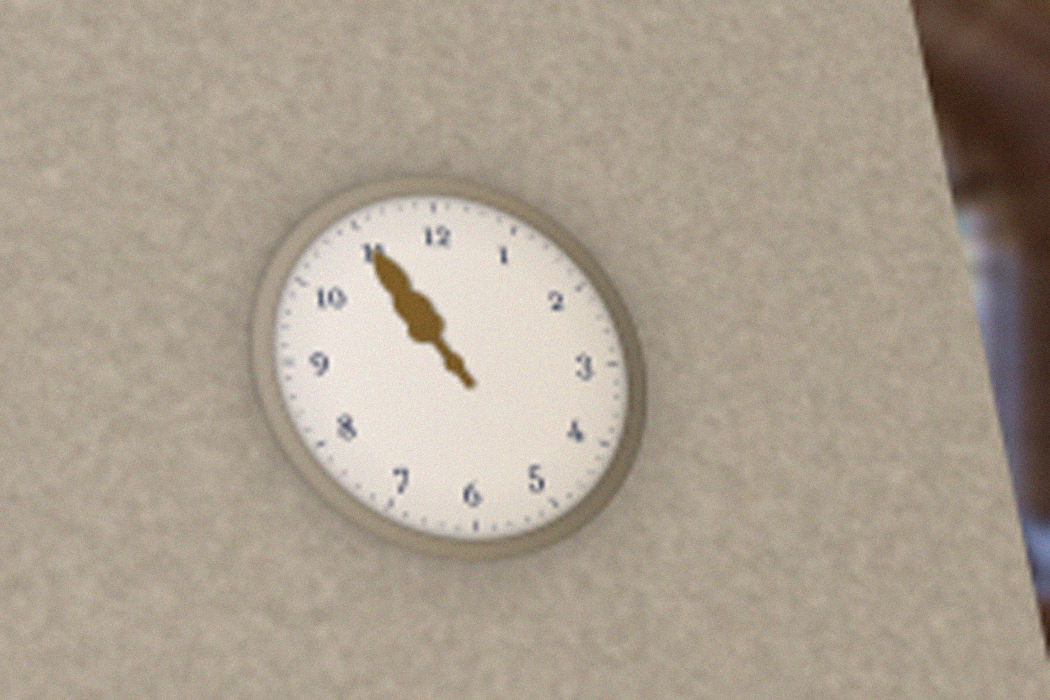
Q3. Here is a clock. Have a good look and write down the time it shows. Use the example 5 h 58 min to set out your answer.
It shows 10 h 55 min
